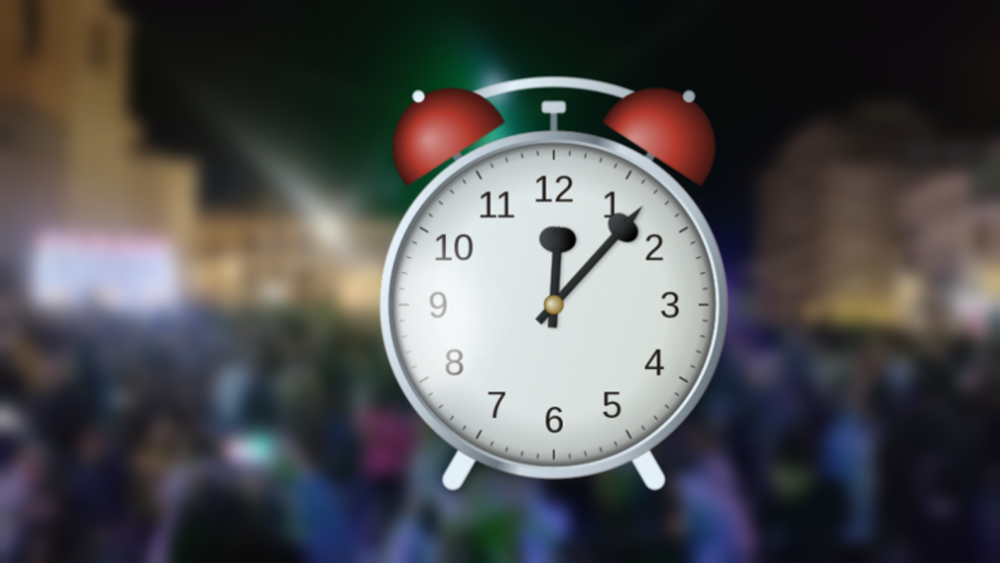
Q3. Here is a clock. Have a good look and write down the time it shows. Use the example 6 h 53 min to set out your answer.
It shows 12 h 07 min
